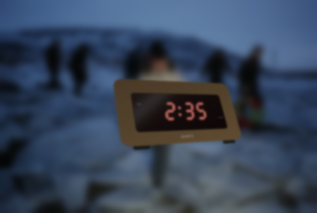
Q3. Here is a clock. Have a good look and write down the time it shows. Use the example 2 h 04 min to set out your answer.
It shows 2 h 35 min
